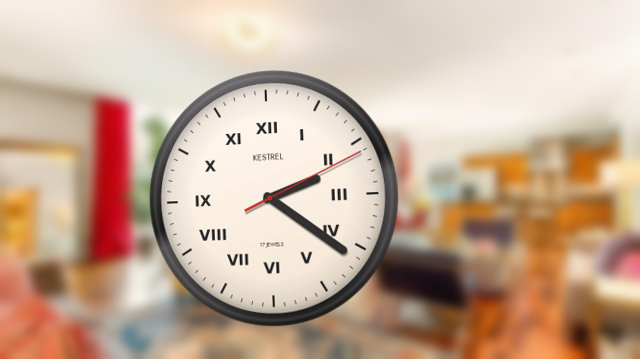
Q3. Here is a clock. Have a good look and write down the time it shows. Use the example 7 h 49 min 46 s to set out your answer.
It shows 2 h 21 min 11 s
